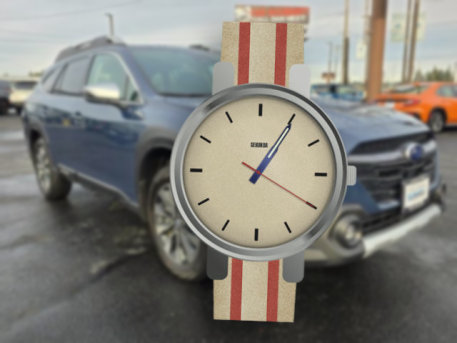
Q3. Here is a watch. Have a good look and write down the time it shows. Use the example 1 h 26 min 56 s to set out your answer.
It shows 1 h 05 min 20 s
